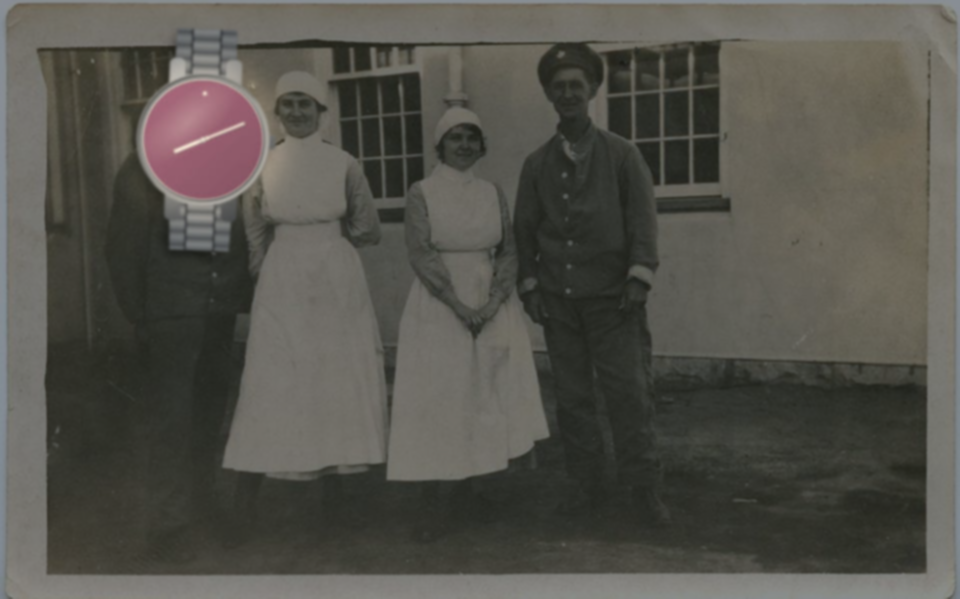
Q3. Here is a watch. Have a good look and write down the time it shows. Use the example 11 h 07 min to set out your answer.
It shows 8 h 11 min
